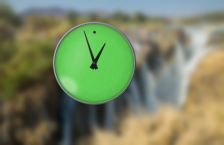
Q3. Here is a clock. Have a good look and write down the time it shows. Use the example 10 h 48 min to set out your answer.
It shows 12 h 57 min
